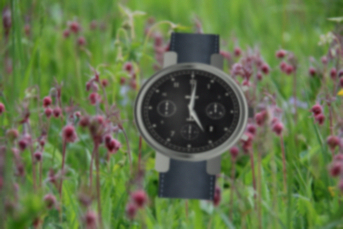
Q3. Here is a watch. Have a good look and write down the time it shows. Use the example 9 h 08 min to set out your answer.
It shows 5 h 01 min
